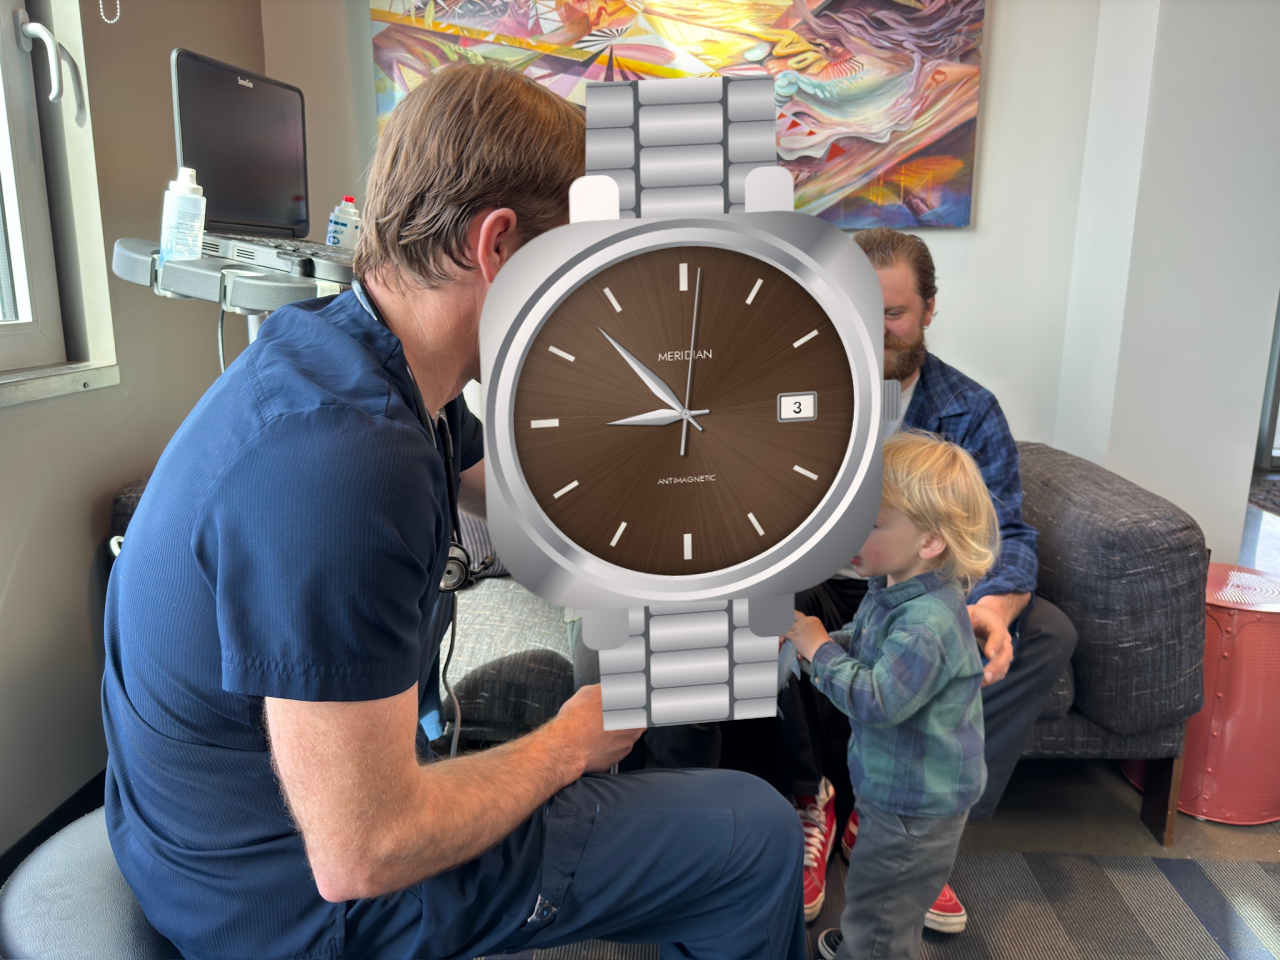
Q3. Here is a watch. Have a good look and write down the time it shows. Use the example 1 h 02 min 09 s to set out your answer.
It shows 8 h 53 min 01 s
